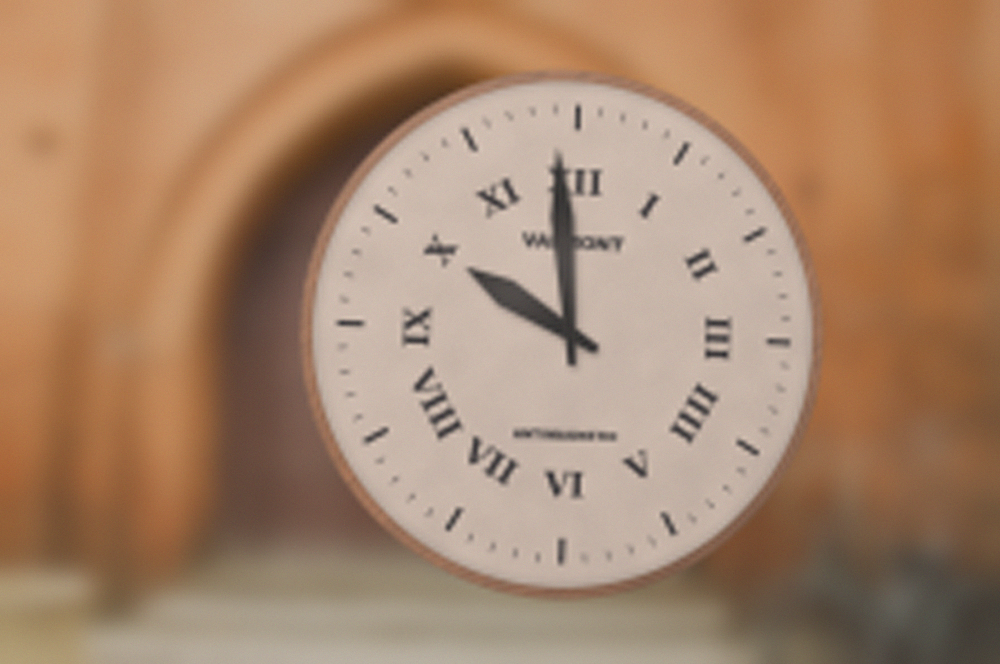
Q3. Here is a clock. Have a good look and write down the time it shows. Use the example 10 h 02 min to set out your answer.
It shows 9 h 59 min
